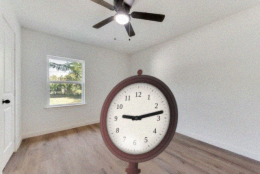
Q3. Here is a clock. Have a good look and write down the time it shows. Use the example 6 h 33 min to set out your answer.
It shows 9 h 13 min
